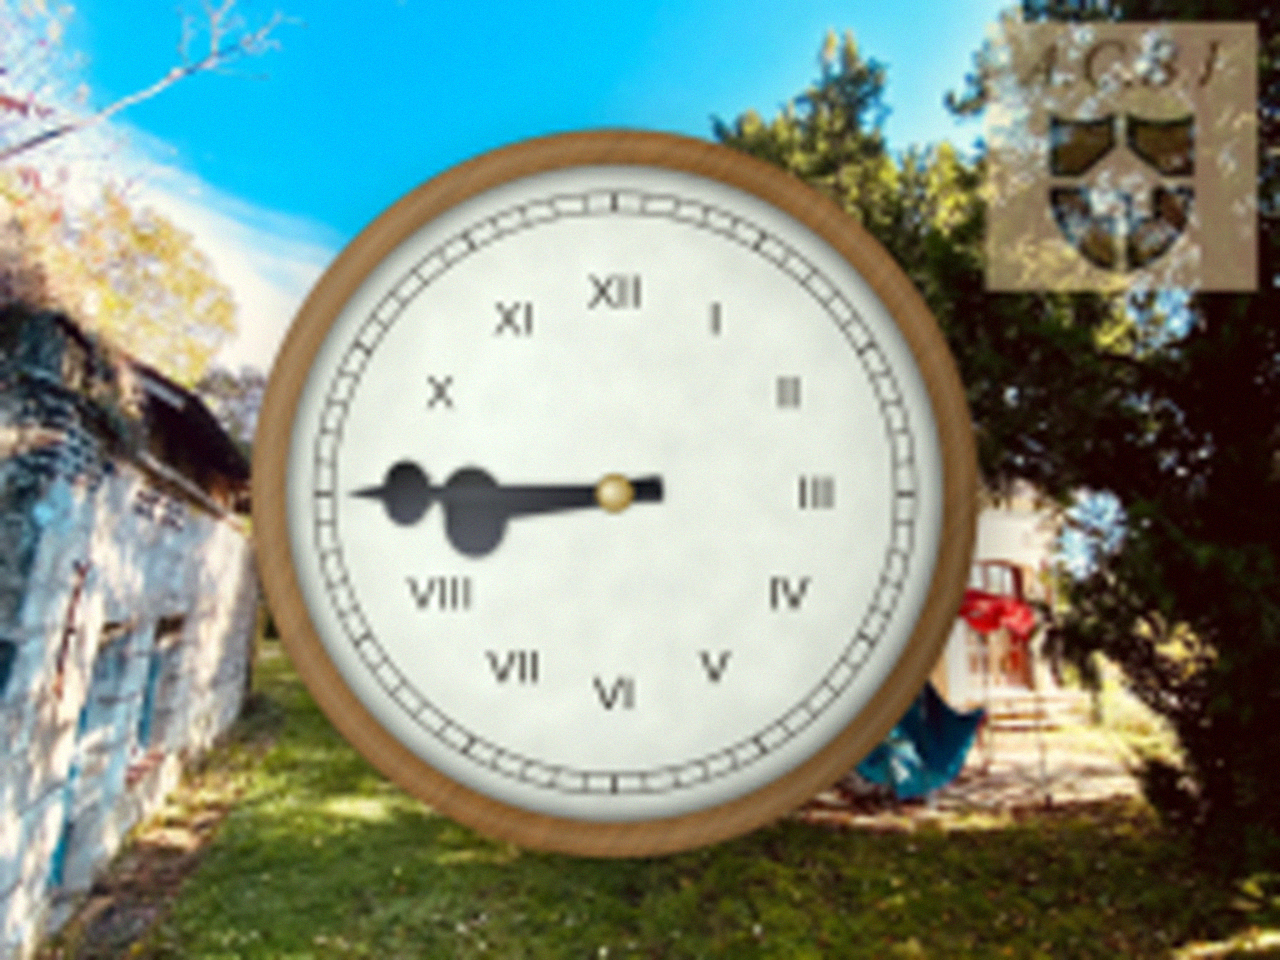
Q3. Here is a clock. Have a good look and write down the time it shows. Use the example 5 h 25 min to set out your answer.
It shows 8 h 45 min
